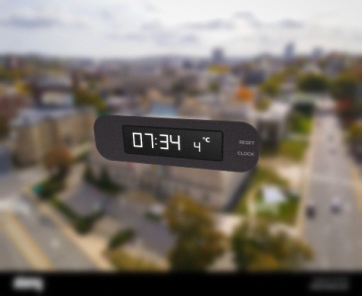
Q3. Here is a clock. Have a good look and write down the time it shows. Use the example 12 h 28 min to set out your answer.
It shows 7 h 34 min
